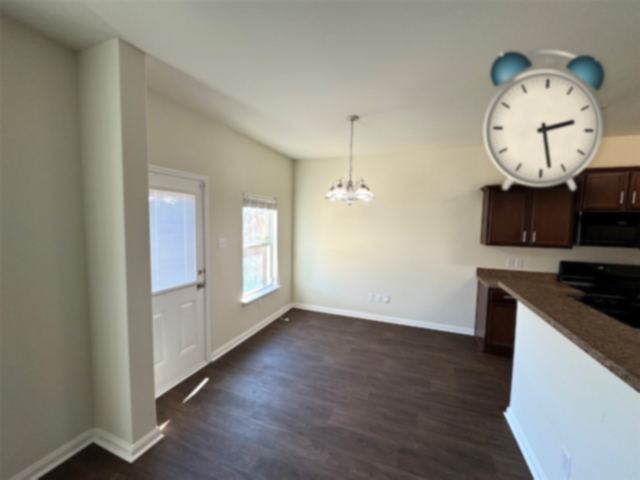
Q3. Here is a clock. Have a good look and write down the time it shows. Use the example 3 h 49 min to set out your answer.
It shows 2 h 28 min
